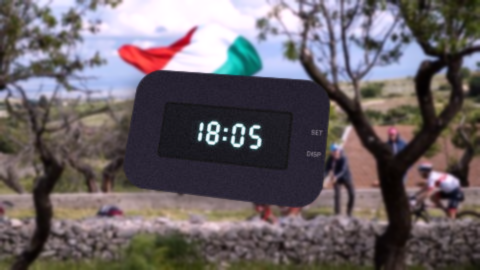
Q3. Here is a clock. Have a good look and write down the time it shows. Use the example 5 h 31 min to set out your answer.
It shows 18 h 05 min
